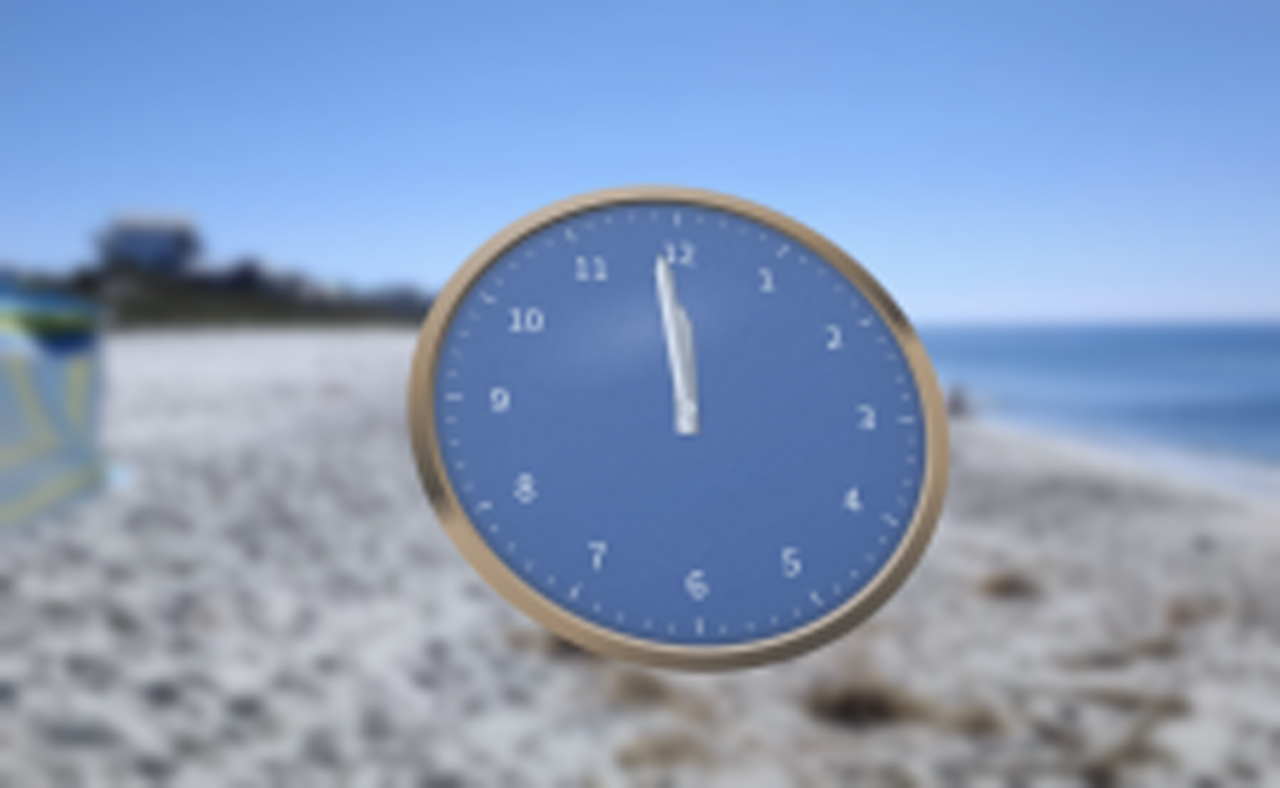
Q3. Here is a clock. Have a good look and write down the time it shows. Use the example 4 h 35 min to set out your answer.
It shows 11 h 59 min
